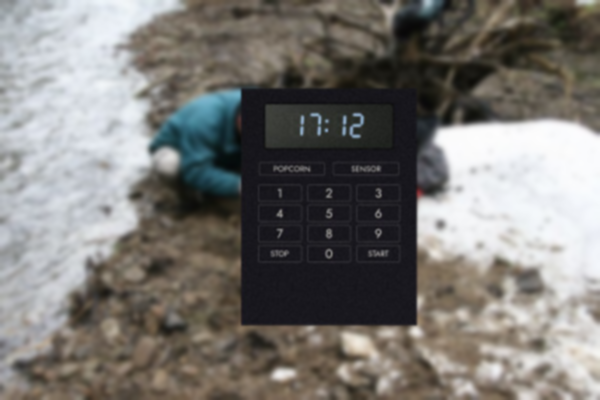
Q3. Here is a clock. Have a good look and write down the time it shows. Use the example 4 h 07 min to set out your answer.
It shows 17 h 12 min
